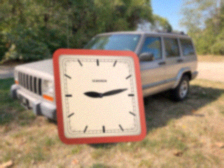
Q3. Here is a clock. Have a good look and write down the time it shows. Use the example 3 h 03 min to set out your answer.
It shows 9 h 13 min
